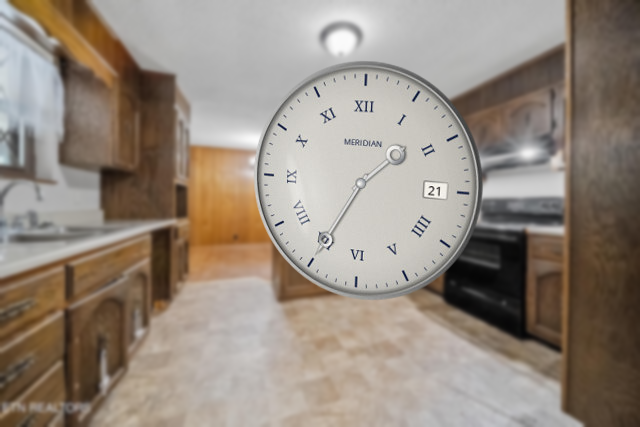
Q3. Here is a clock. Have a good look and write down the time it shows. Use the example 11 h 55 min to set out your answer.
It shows 1 h 35 min
